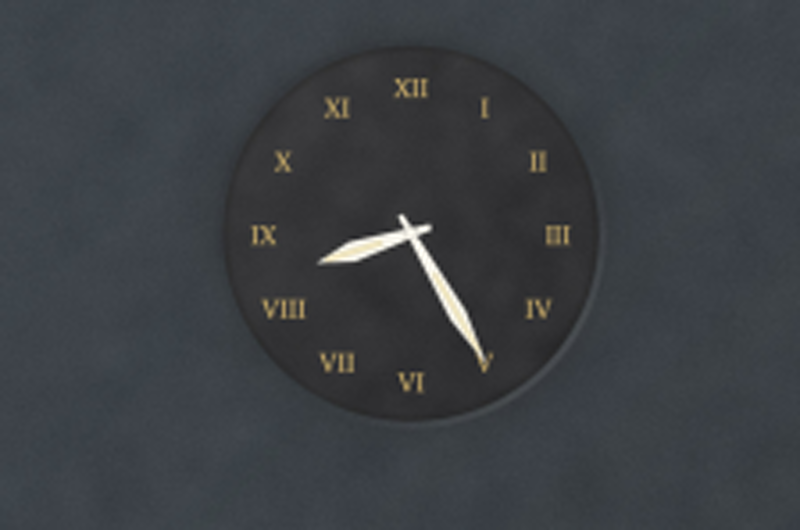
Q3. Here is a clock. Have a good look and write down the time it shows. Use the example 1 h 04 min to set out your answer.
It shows 8 h 25 min
